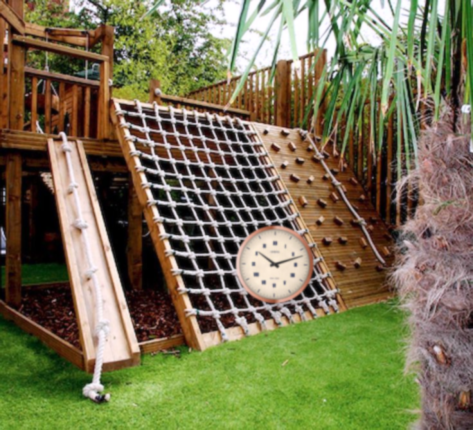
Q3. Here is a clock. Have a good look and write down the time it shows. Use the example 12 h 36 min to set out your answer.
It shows 10 h 12 min
